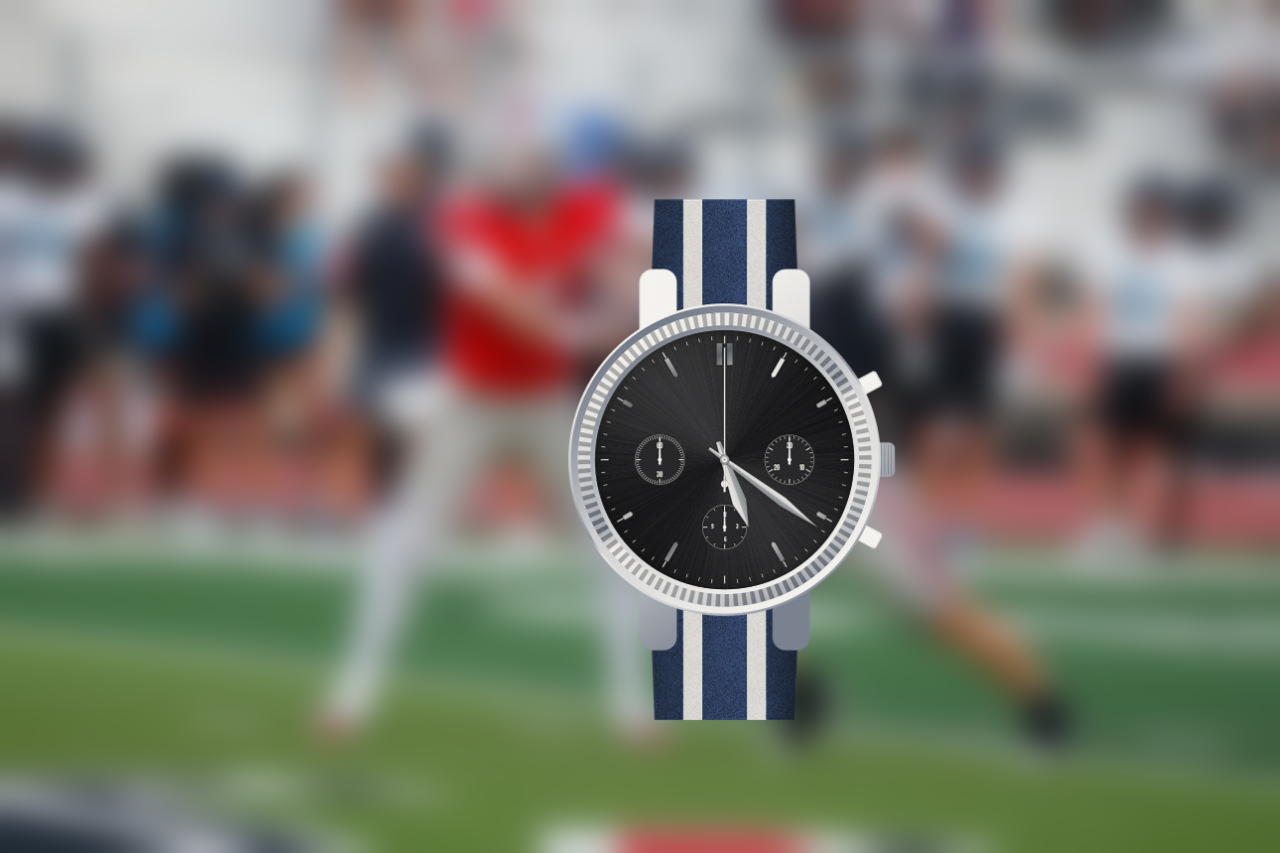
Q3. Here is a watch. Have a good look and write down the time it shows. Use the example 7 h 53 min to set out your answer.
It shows 5 h 21 min
